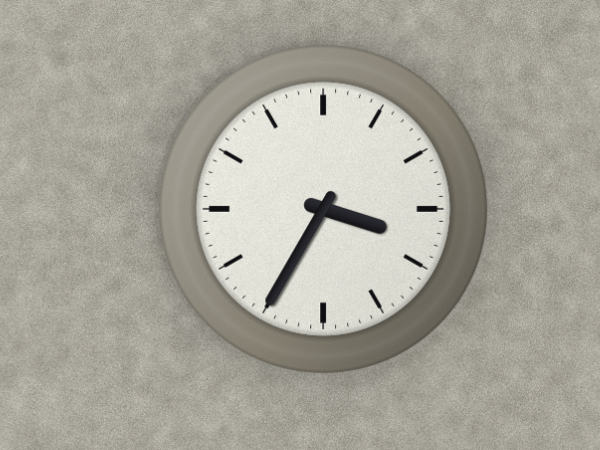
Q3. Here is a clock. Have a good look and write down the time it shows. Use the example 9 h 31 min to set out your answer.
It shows 3 h 35 min
